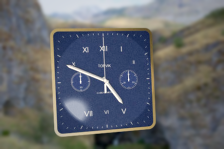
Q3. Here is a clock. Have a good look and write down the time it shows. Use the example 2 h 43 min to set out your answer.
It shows 4 h 49 min
